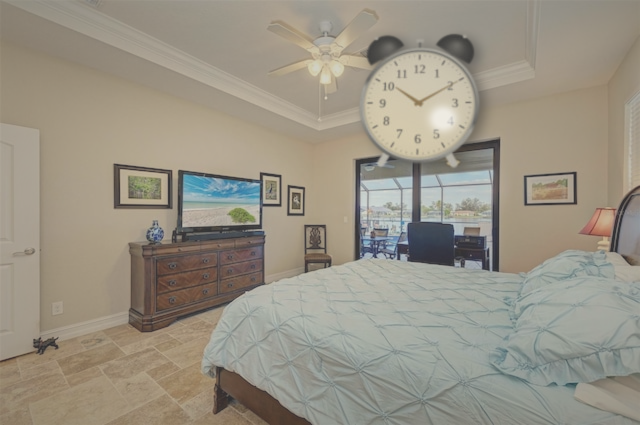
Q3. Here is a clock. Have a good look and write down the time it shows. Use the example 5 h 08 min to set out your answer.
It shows 10 h 10 min
